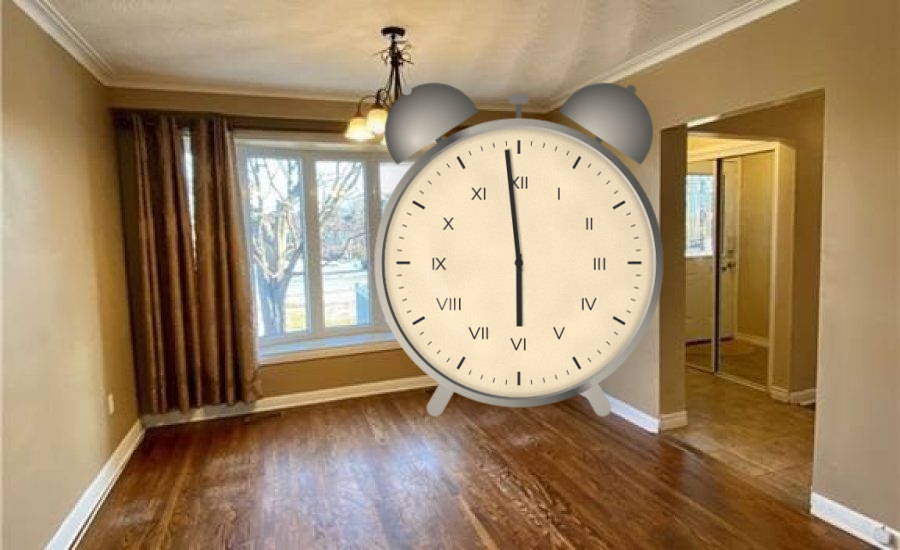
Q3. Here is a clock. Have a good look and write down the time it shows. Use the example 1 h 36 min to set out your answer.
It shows 5 h 59 min
